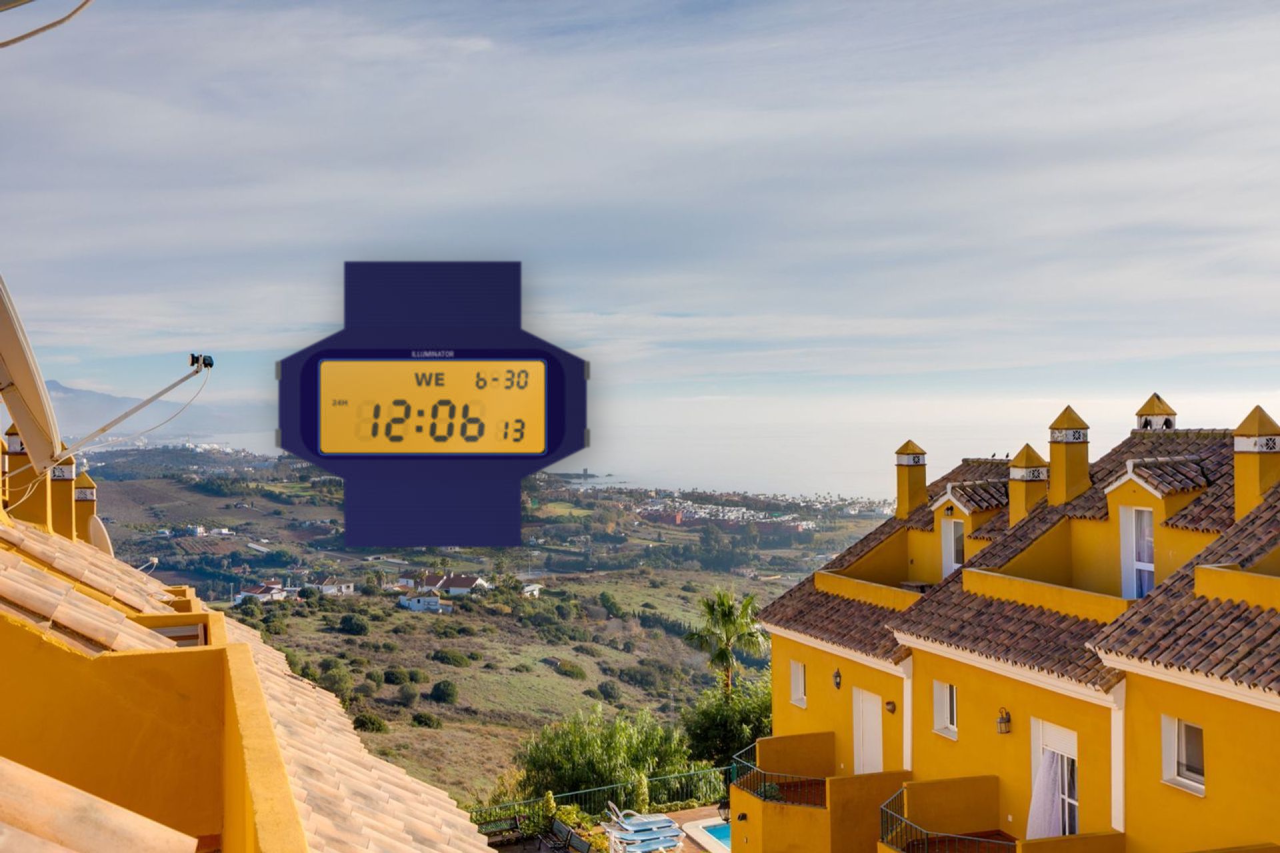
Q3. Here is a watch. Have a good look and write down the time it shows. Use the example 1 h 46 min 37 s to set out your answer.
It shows 12 h 06 min 13 s
